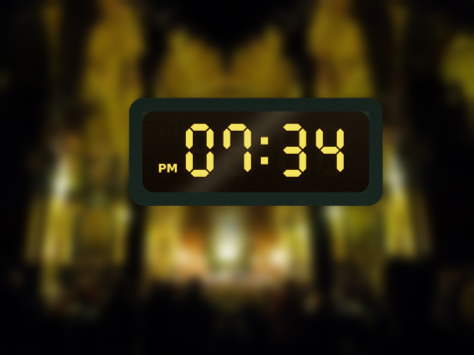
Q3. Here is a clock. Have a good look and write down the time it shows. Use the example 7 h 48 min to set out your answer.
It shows 7 h 34 min
